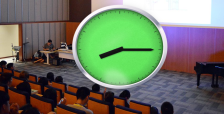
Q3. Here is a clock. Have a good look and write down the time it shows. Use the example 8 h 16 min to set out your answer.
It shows 8 h 15 min
